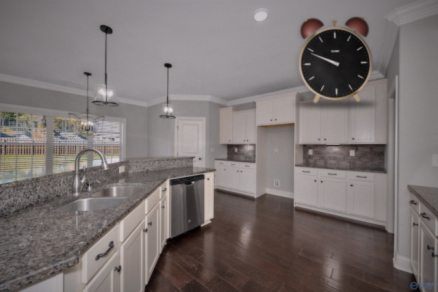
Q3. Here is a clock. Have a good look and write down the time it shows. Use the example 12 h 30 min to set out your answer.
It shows 9 h 49 min
